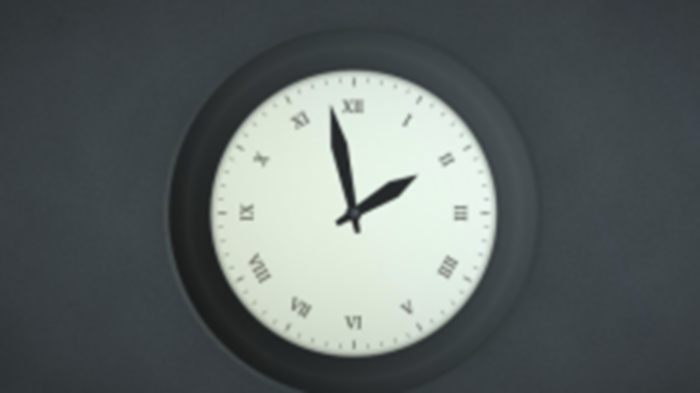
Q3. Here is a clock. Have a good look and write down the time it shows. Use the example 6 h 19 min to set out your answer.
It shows 1 h 58 min
